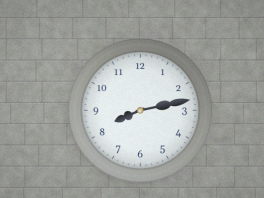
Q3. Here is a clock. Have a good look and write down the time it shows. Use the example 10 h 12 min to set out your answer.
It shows 8 h 13 min
